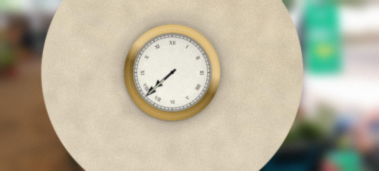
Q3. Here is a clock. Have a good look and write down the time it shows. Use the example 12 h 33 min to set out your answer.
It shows 7 h 38 min
